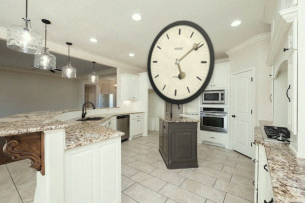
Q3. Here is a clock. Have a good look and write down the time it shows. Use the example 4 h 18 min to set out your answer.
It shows 5 h 09 min
